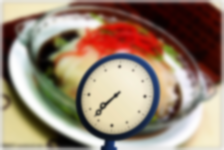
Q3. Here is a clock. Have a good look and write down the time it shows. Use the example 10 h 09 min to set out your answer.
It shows 7 h 37 min
